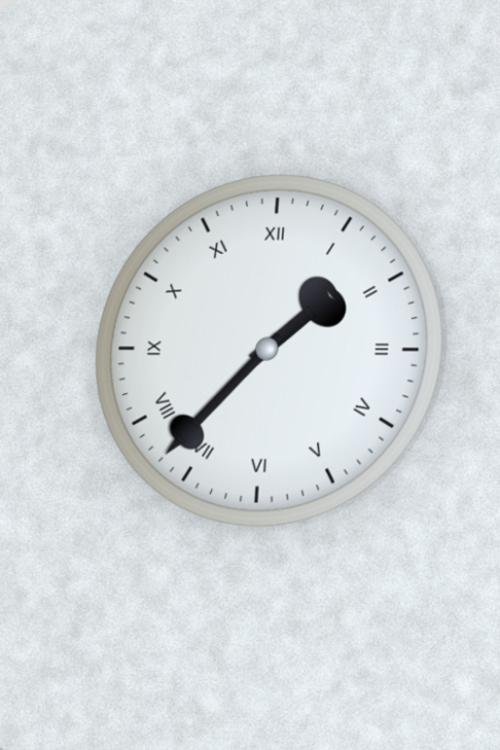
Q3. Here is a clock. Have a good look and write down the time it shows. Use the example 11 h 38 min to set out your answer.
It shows 1 h 37 min
